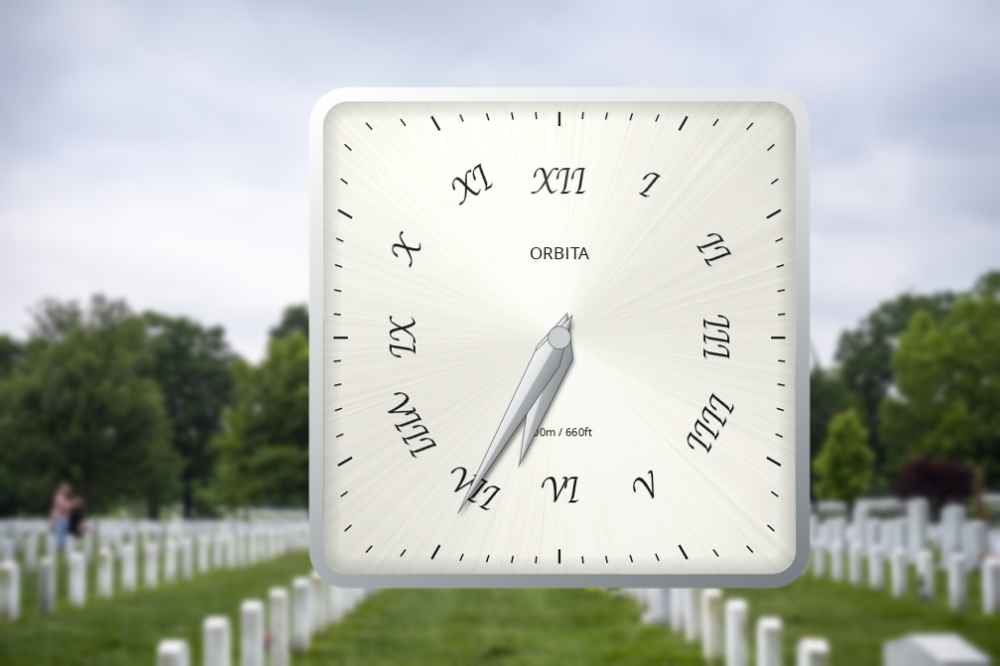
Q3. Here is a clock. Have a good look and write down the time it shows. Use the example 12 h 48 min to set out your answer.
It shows 6 h 35 min
